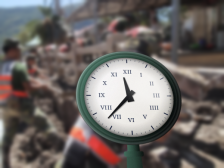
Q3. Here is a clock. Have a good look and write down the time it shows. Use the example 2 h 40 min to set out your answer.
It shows 11 h 37 min
